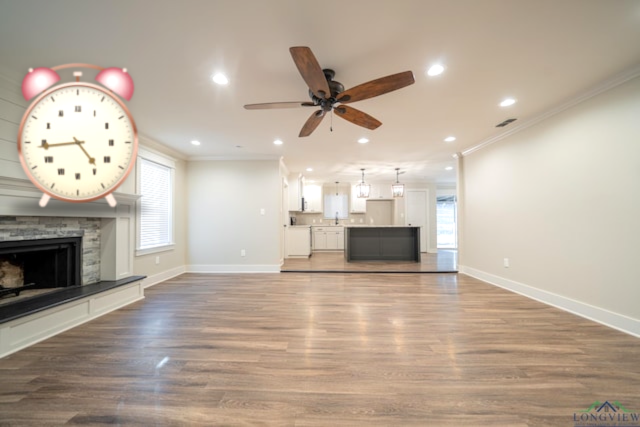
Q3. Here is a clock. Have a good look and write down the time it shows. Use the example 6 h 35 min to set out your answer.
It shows 4 h 44 min
